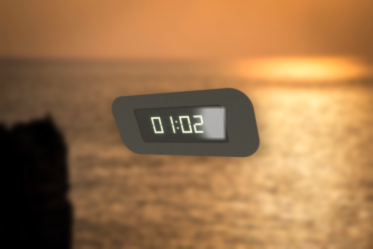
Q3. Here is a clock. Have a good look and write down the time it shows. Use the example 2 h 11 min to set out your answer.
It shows 1 h 02 min
